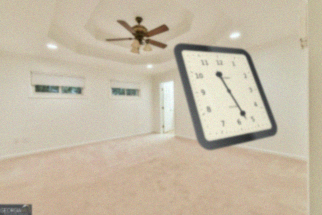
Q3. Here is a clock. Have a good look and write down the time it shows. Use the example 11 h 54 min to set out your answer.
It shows 11 h 27 min
